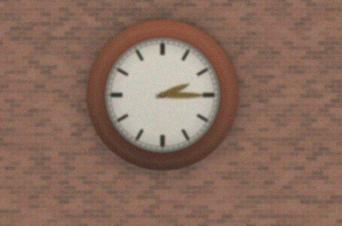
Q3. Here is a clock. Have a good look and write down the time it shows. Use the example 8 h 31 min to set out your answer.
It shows 2 h 15 min
